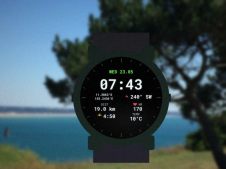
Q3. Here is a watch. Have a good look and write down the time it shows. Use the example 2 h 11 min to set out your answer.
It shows 7 h 43 min
